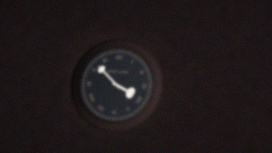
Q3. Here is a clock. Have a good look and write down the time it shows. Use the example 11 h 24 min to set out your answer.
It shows 3 h 52 min
